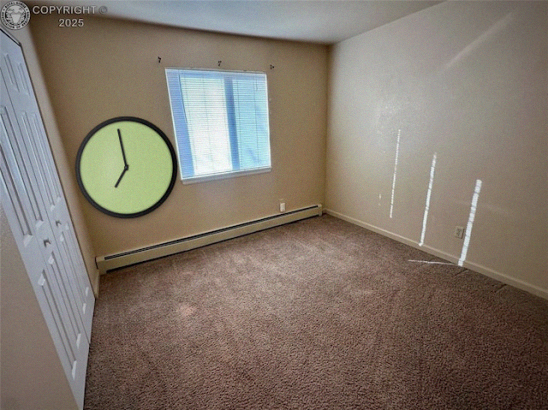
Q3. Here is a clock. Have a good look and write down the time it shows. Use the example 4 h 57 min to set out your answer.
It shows 6 h 58 min
